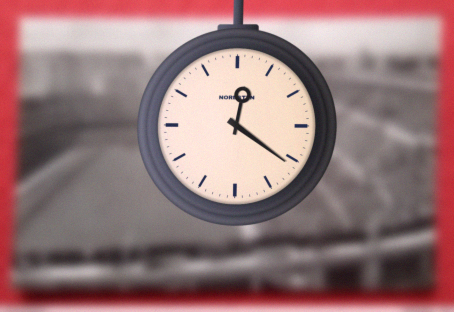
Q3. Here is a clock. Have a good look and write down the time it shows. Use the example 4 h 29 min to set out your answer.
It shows 12 h 21 min
